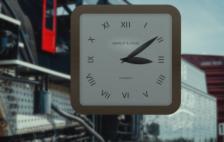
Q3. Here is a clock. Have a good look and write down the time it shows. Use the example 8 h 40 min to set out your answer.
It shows 3 h 09 min
